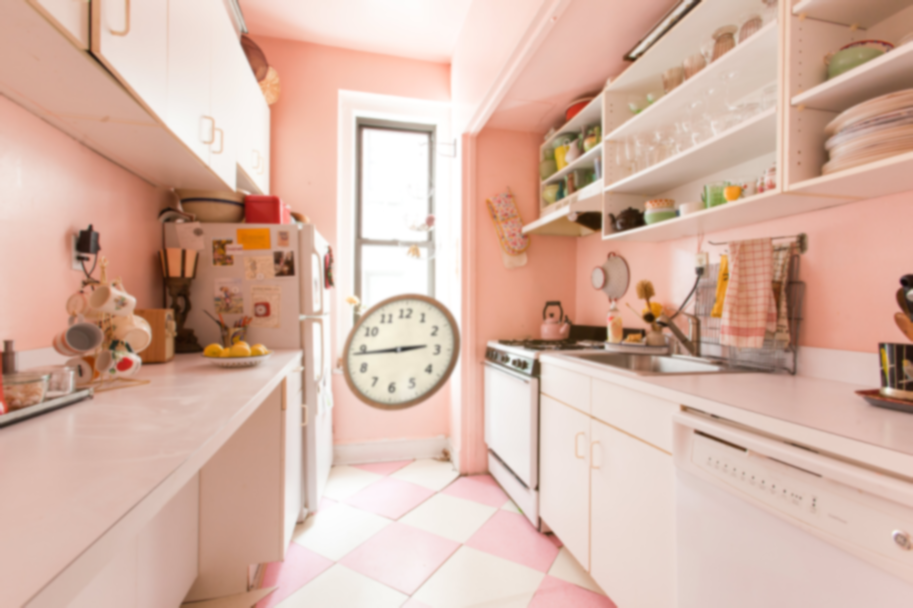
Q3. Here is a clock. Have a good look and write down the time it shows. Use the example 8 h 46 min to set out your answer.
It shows 2 h 44 min
